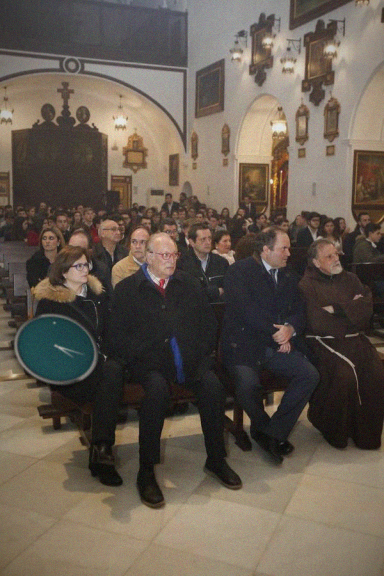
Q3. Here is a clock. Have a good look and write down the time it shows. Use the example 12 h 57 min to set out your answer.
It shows 4 h 18 min
